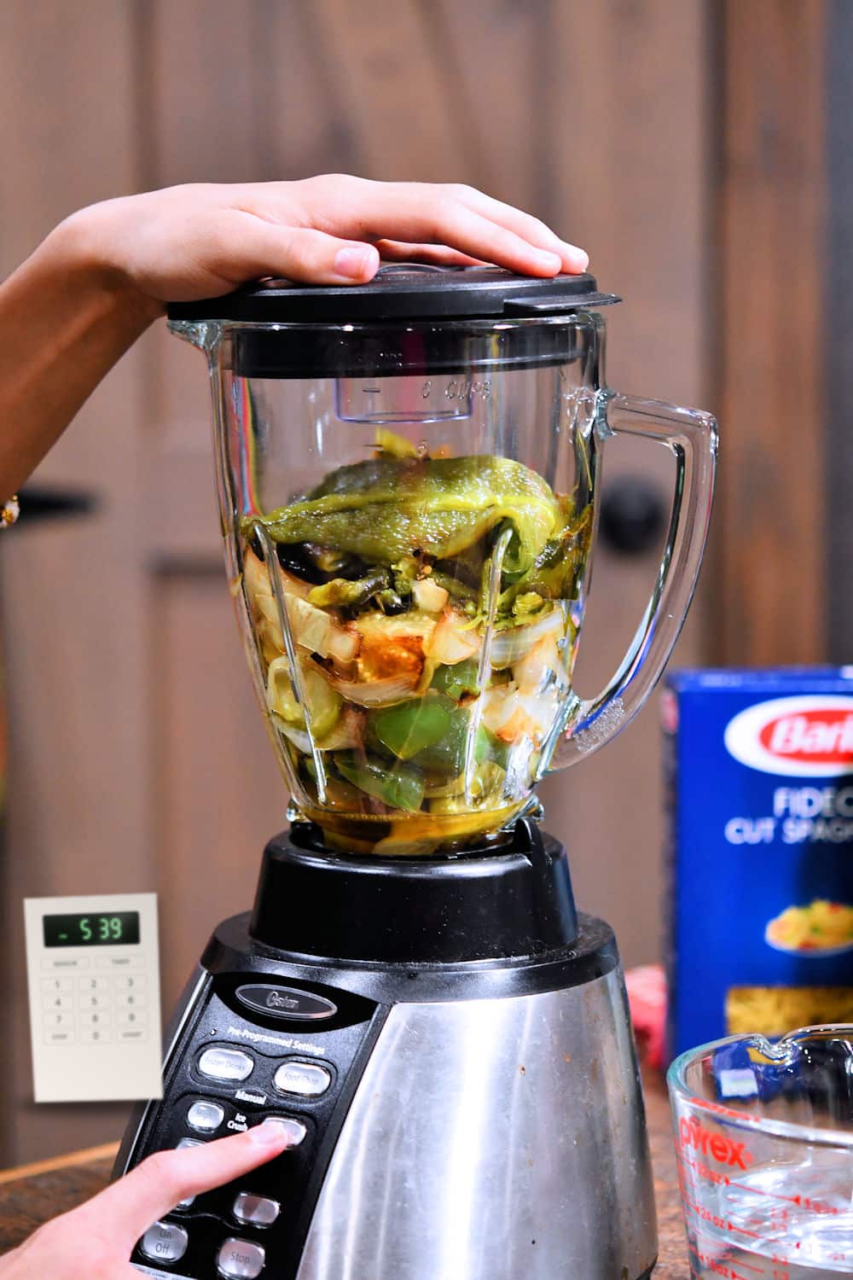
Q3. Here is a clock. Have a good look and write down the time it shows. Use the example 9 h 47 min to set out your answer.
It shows 5 h 39 min
